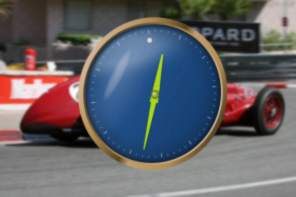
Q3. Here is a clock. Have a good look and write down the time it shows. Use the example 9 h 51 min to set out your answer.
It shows 12 h 33 min
